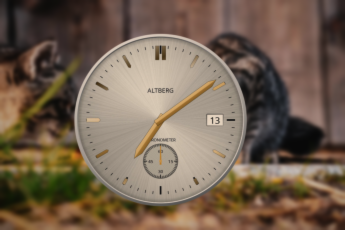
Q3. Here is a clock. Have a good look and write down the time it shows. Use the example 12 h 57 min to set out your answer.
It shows 7 h 09 min
